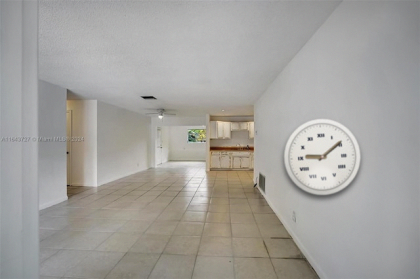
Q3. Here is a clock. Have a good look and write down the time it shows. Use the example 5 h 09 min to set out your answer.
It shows 9 h 09 min
